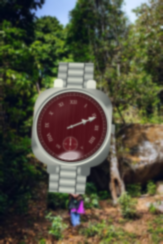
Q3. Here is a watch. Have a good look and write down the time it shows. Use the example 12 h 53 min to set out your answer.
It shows 2 h 11 min
